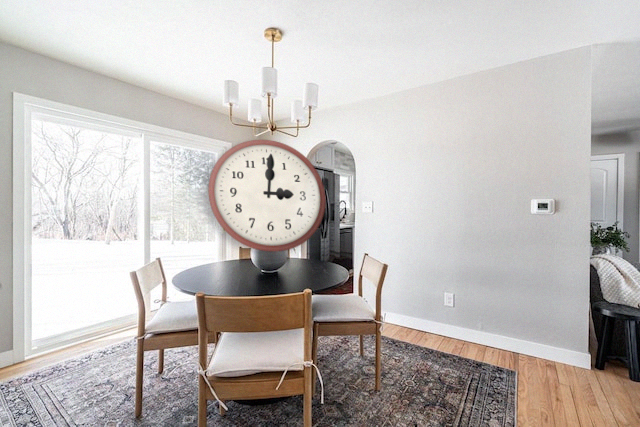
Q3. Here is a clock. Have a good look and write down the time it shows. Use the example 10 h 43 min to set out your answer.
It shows 3 h 01 min
